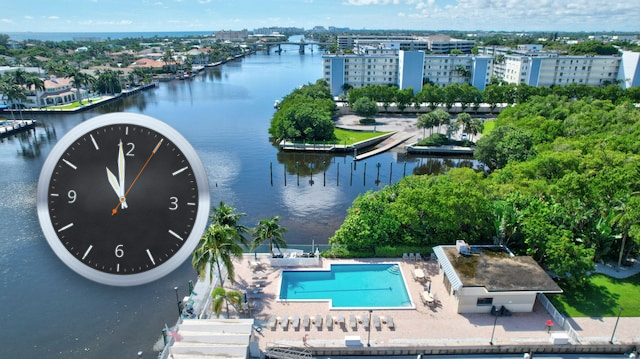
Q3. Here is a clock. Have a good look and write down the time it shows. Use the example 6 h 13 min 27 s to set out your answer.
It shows 10 h 59 min 05 s
